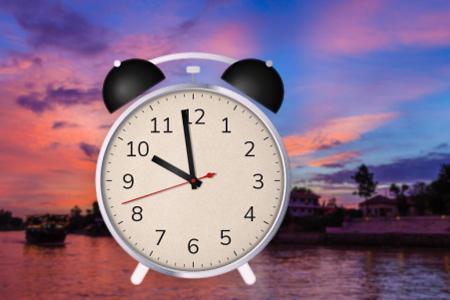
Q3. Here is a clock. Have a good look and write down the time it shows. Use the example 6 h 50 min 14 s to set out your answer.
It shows 9 h 58 min 42 s
